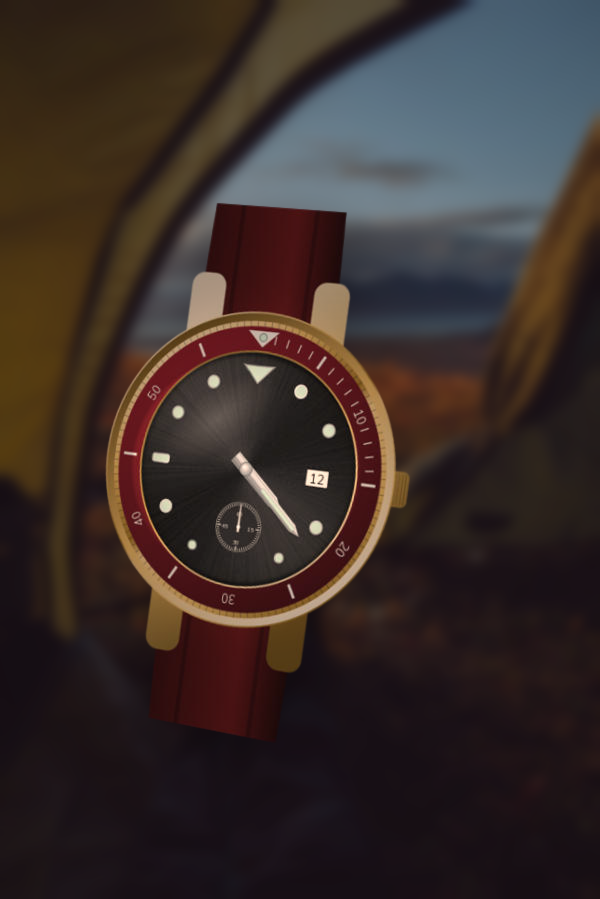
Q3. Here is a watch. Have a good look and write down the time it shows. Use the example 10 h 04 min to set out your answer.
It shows 4 h 22 min
